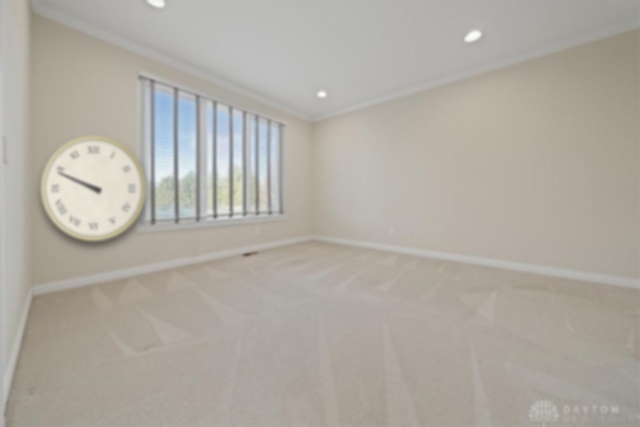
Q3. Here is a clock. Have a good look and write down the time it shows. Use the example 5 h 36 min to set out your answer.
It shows 9 h 49 min
